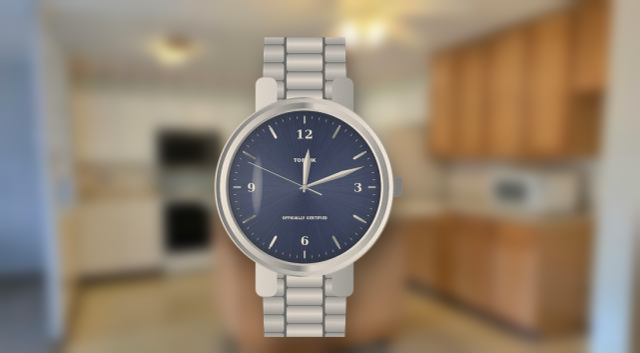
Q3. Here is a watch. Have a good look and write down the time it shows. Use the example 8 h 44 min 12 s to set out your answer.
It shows 12 h 11 min 49 s
